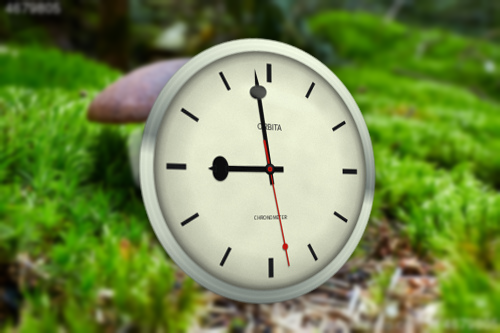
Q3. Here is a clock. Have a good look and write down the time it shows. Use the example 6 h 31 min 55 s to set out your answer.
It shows 8 h 58 min 28 s
